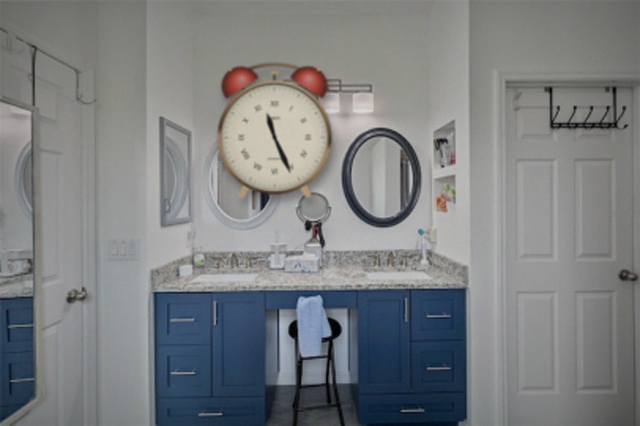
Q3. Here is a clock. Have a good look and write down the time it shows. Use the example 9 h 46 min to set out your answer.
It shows 11 h 26 min
